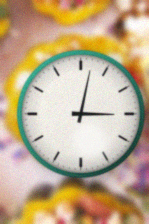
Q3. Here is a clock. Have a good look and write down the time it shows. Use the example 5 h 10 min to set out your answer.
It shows 3 h 02 min
